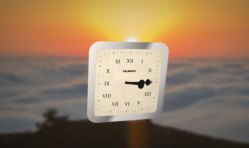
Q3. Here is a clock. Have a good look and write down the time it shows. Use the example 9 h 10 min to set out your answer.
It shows 3 h 15 min
